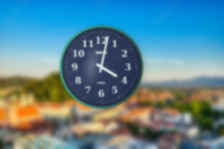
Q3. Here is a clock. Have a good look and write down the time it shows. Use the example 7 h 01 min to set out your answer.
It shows 4 h 02 min
